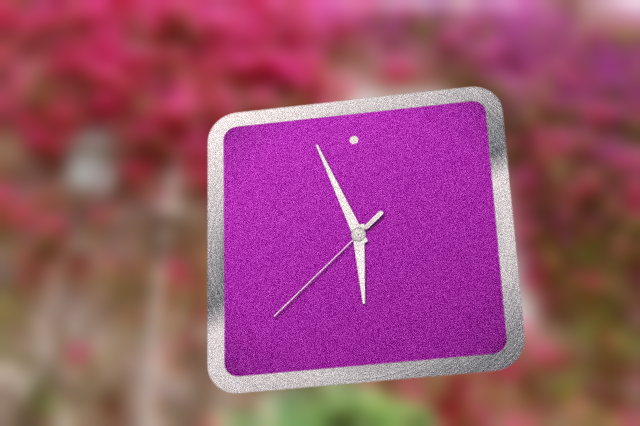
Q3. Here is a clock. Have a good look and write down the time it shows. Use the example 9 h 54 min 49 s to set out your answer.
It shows 5 h 56 min 38 s
